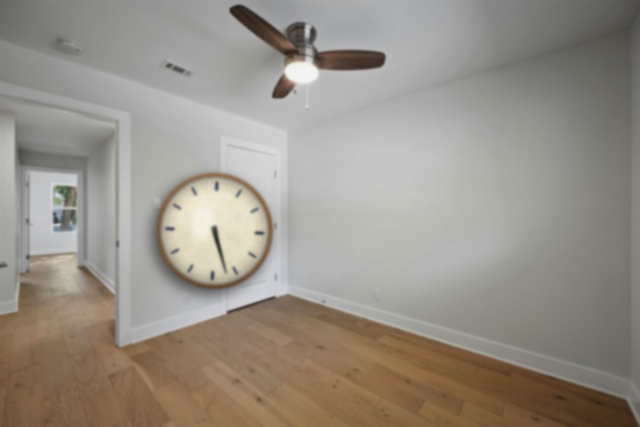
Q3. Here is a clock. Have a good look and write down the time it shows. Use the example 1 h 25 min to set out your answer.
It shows 5 h 27 min
